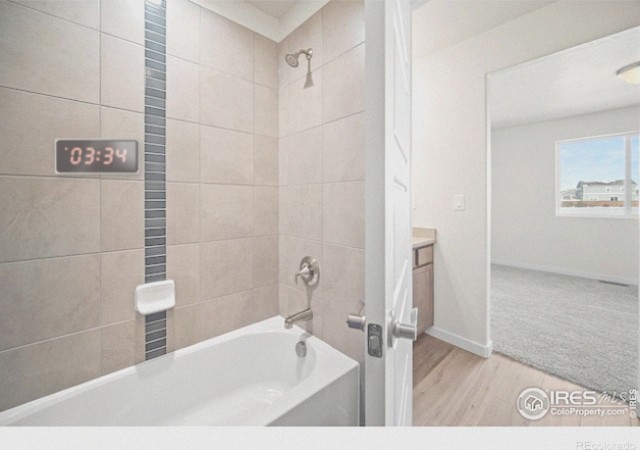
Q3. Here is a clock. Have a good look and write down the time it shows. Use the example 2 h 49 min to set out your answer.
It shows 3 h 34 min
